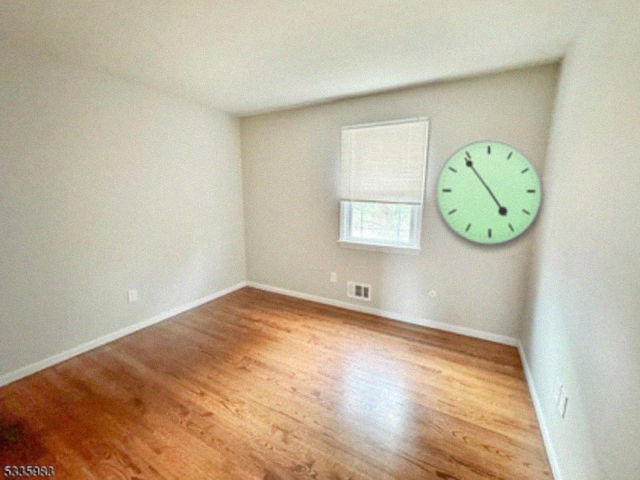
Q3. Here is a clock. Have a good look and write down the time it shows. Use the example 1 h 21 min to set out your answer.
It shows 4 h 54 min
